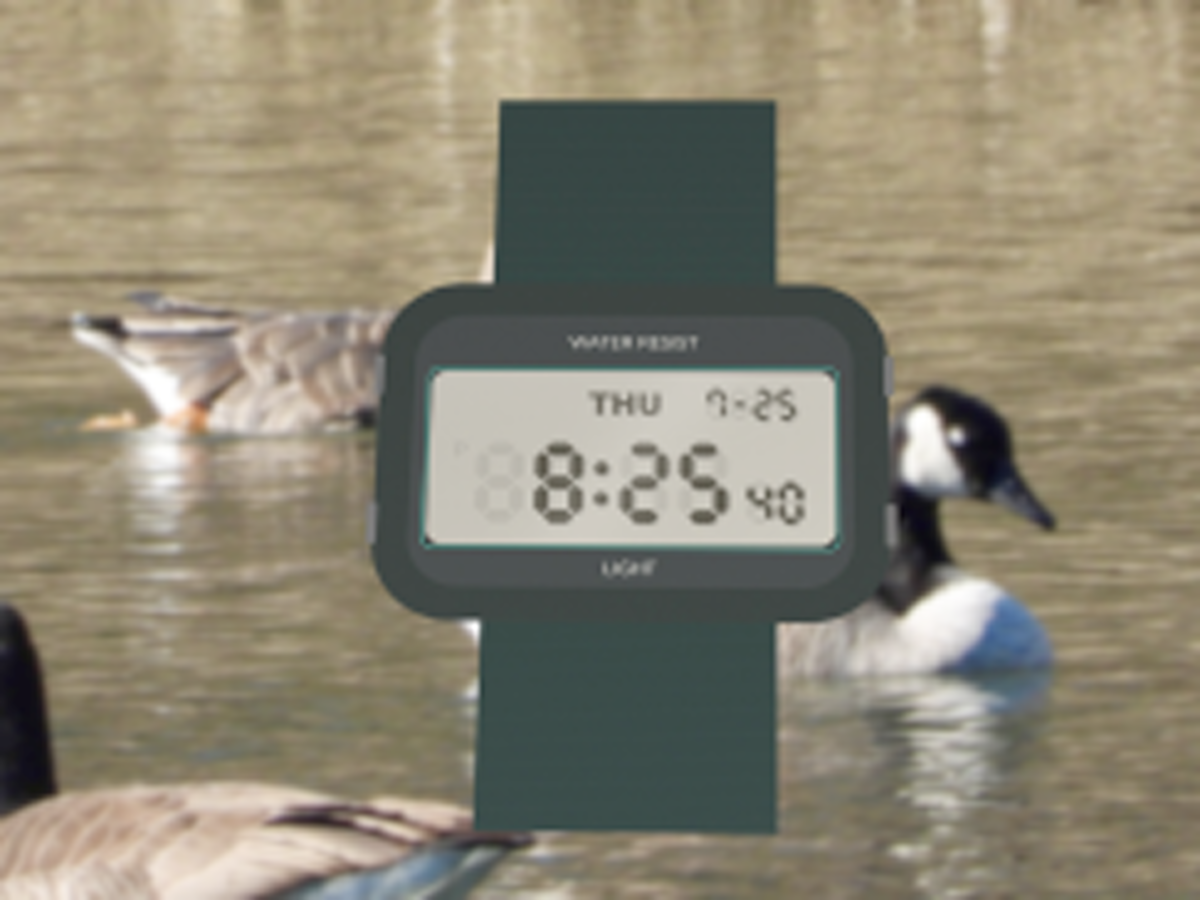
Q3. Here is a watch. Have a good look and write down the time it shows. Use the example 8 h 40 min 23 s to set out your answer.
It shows 8 h 25 min 40 s
